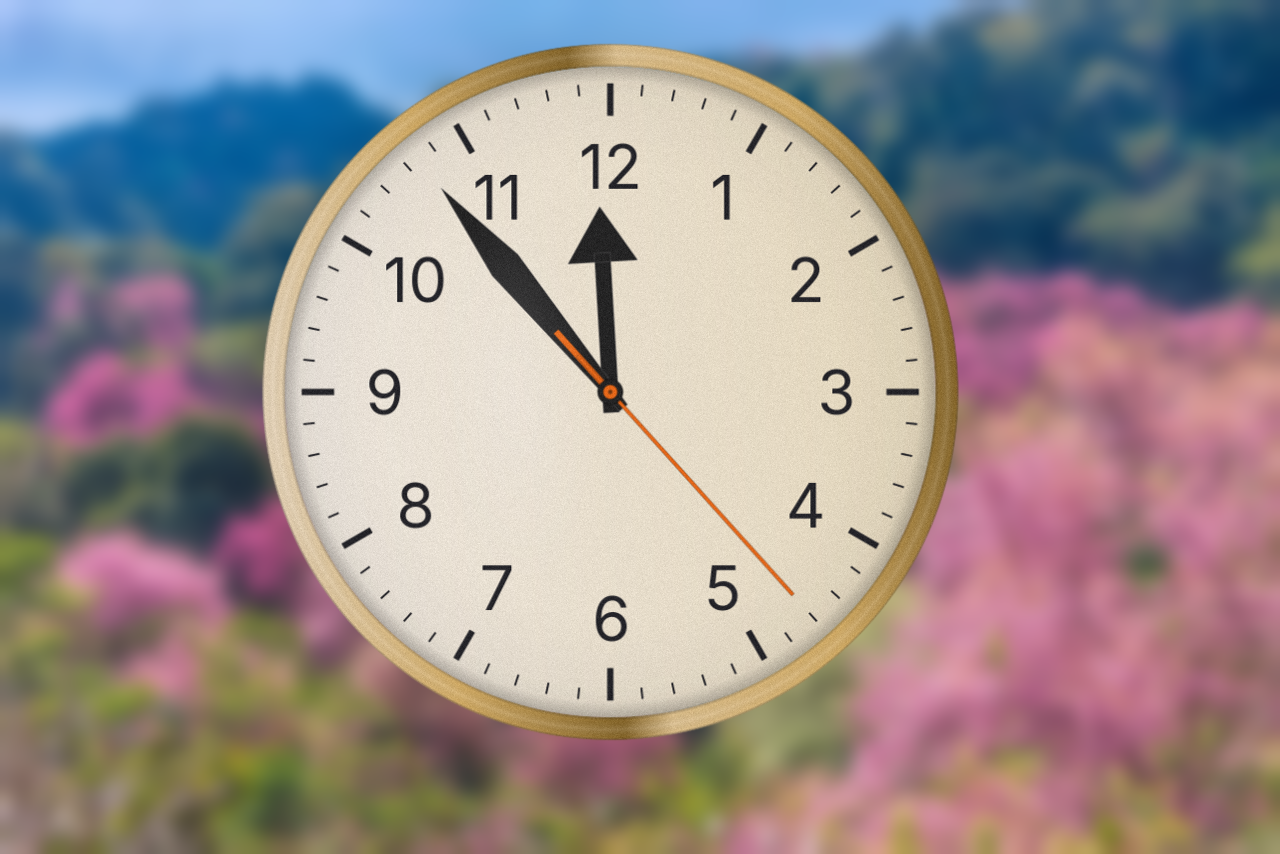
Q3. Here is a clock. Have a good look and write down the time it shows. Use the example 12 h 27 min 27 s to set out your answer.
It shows 11 h 53 min 23 s
